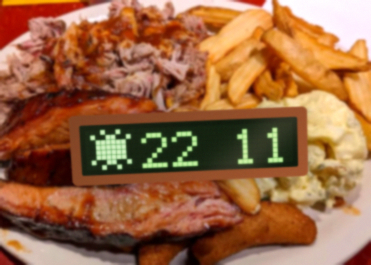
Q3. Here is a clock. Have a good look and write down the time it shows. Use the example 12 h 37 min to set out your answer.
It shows 22 h 11 min
